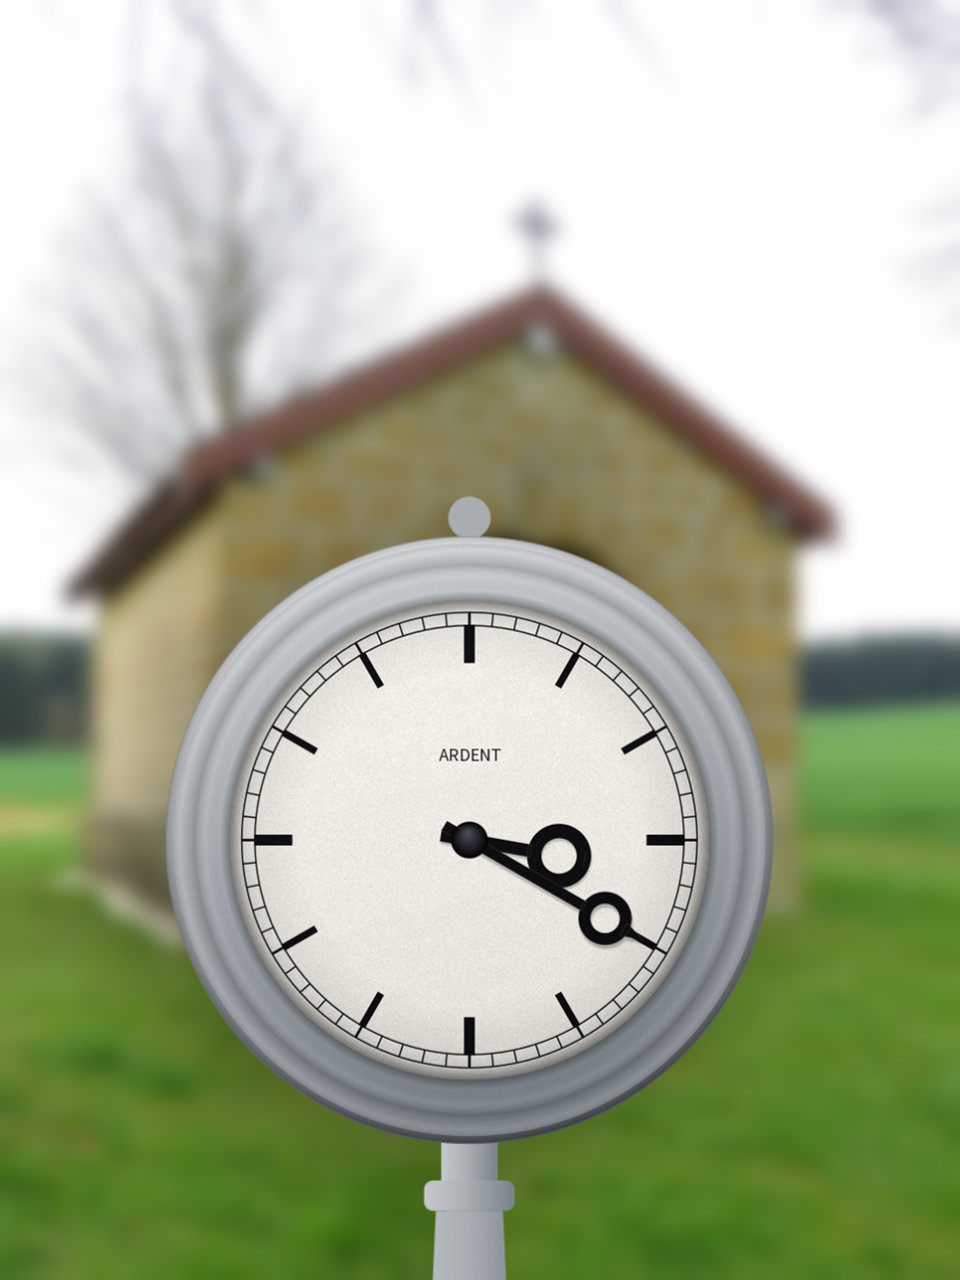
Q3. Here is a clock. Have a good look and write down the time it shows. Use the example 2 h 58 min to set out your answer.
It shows 3 h 20 min
